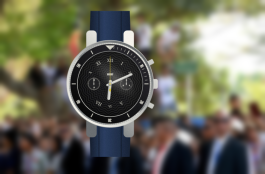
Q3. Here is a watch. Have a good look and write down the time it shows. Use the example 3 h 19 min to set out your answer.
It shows 6 h 11 min
